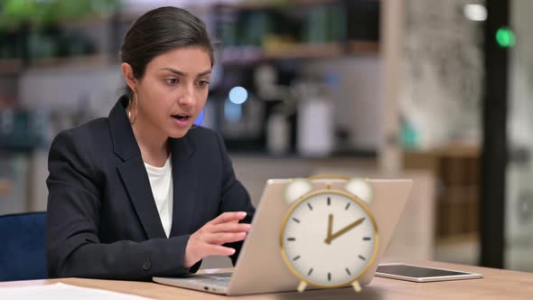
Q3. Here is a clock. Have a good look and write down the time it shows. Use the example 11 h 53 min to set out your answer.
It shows 12 h 10 min
